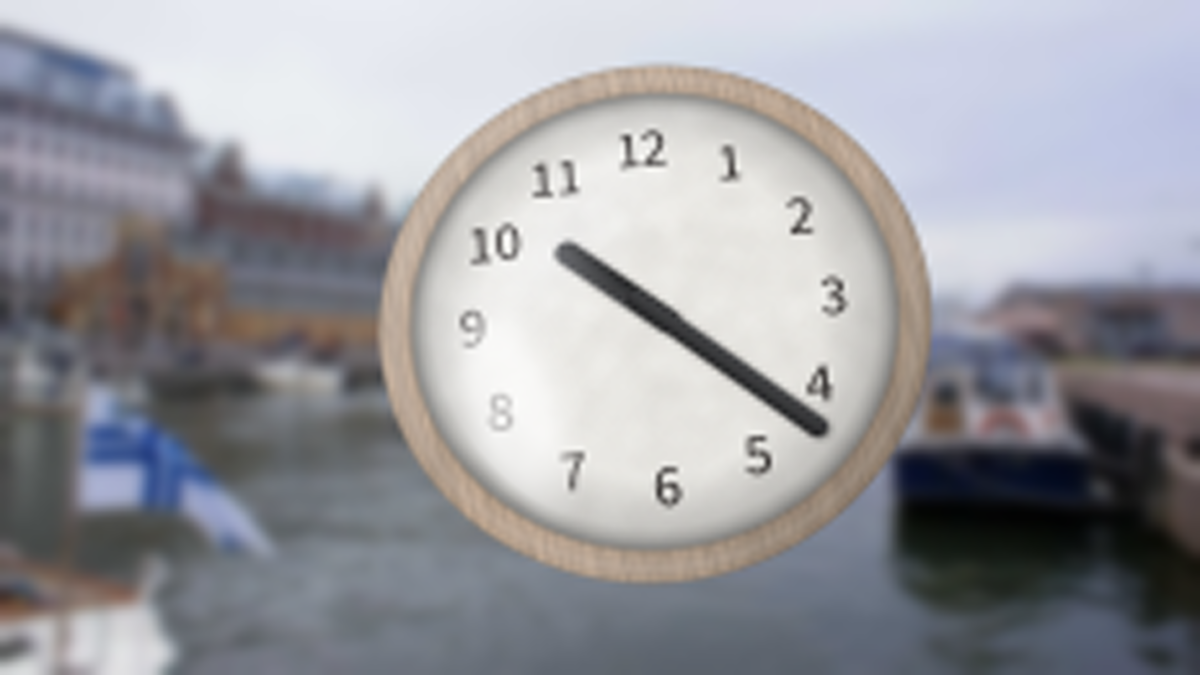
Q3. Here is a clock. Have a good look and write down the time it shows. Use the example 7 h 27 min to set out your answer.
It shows 10 h 22 min
